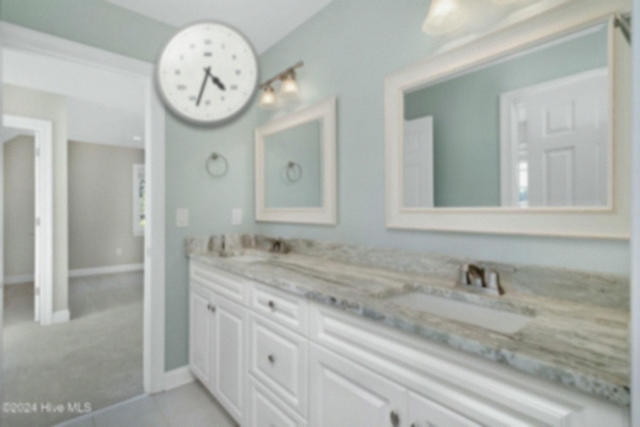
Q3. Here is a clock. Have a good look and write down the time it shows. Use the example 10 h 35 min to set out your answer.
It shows 4 h 33 min
